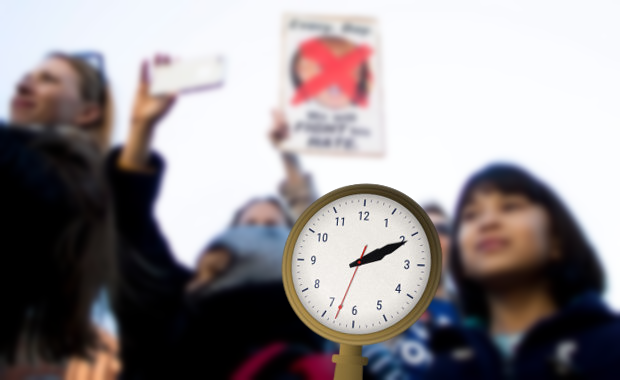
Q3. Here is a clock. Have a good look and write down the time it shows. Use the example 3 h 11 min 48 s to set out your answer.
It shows 2 h 10 min 33 s
